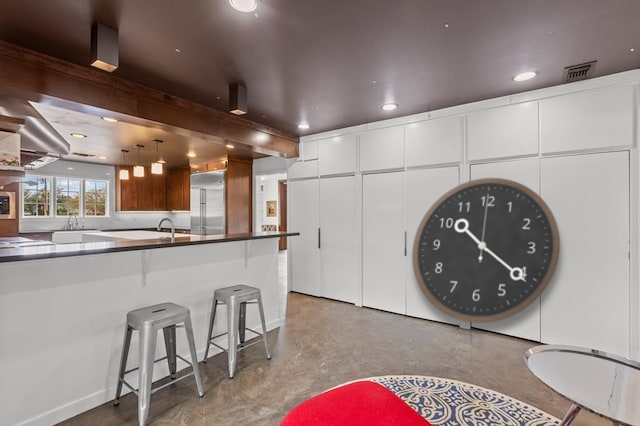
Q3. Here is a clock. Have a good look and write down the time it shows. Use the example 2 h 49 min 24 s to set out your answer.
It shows 10 h 21 min 00 s
